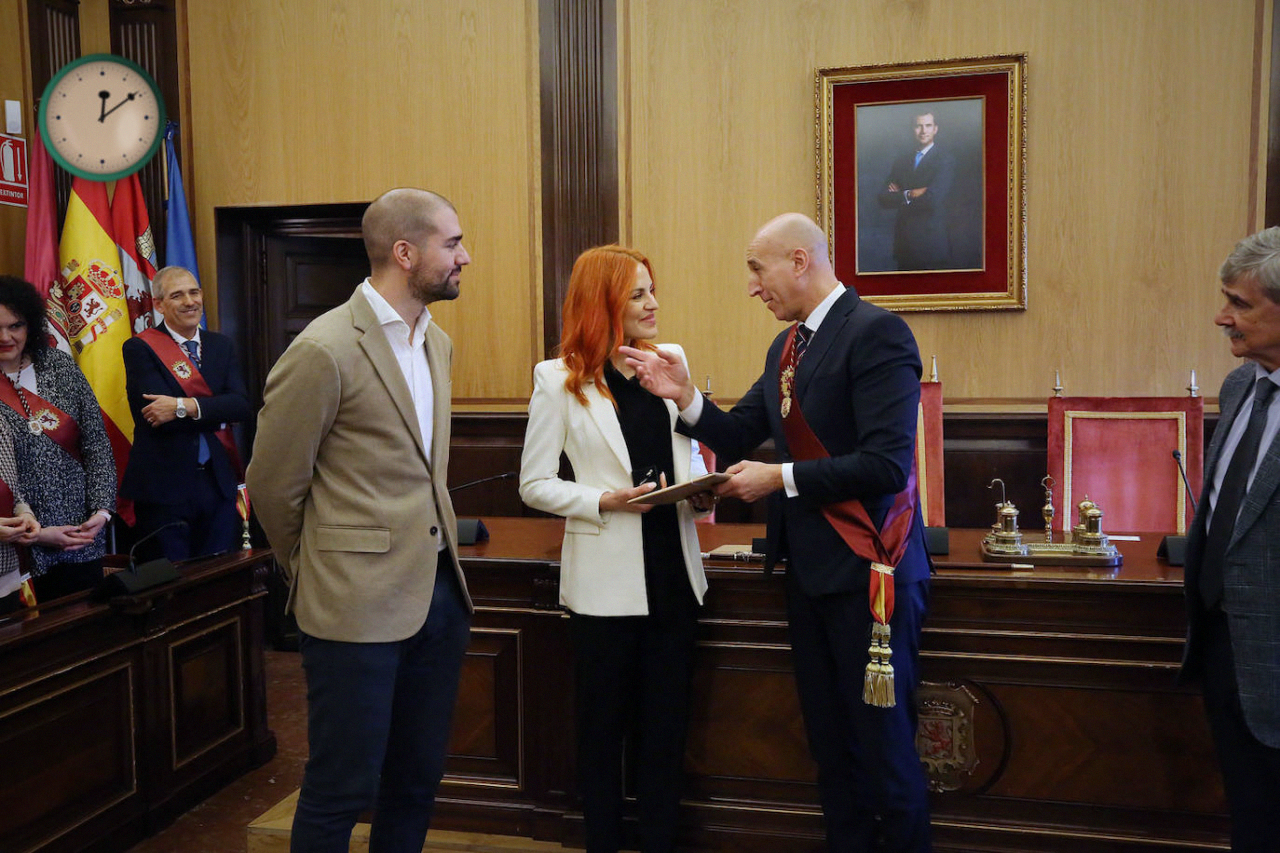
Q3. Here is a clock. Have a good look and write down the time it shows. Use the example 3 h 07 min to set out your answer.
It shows 12 h 09 min
